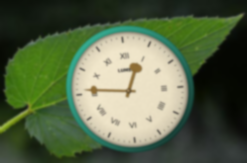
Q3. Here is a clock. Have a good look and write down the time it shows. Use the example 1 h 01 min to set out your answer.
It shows 12 h 46 min
